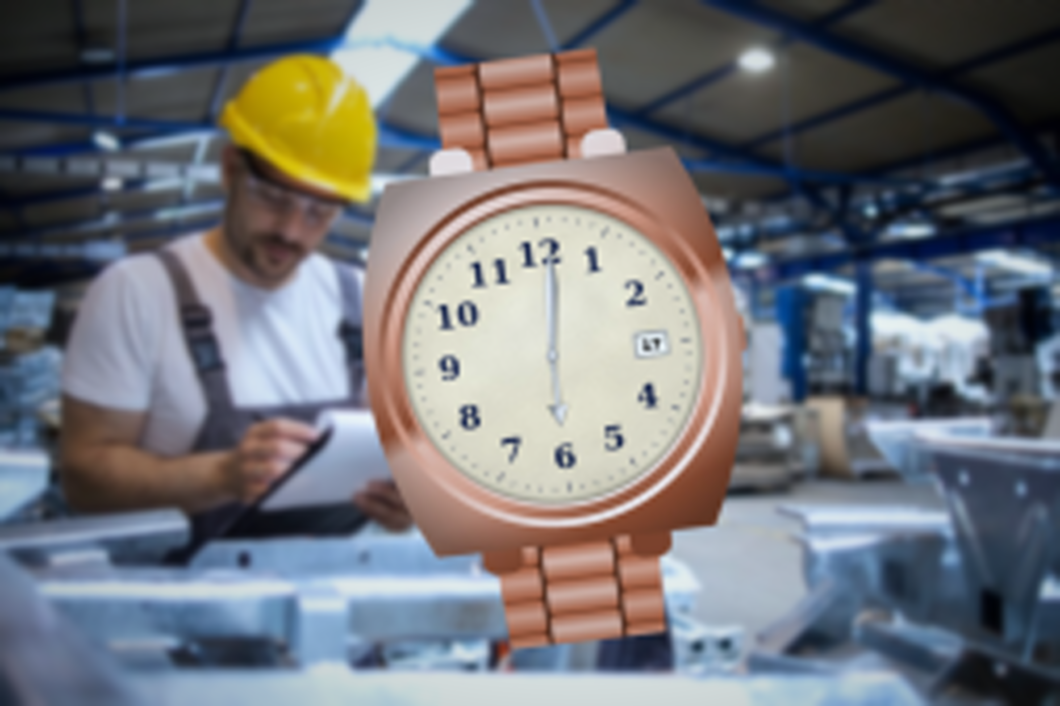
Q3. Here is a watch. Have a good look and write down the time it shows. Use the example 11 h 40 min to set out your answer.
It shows 6 h 01 min
